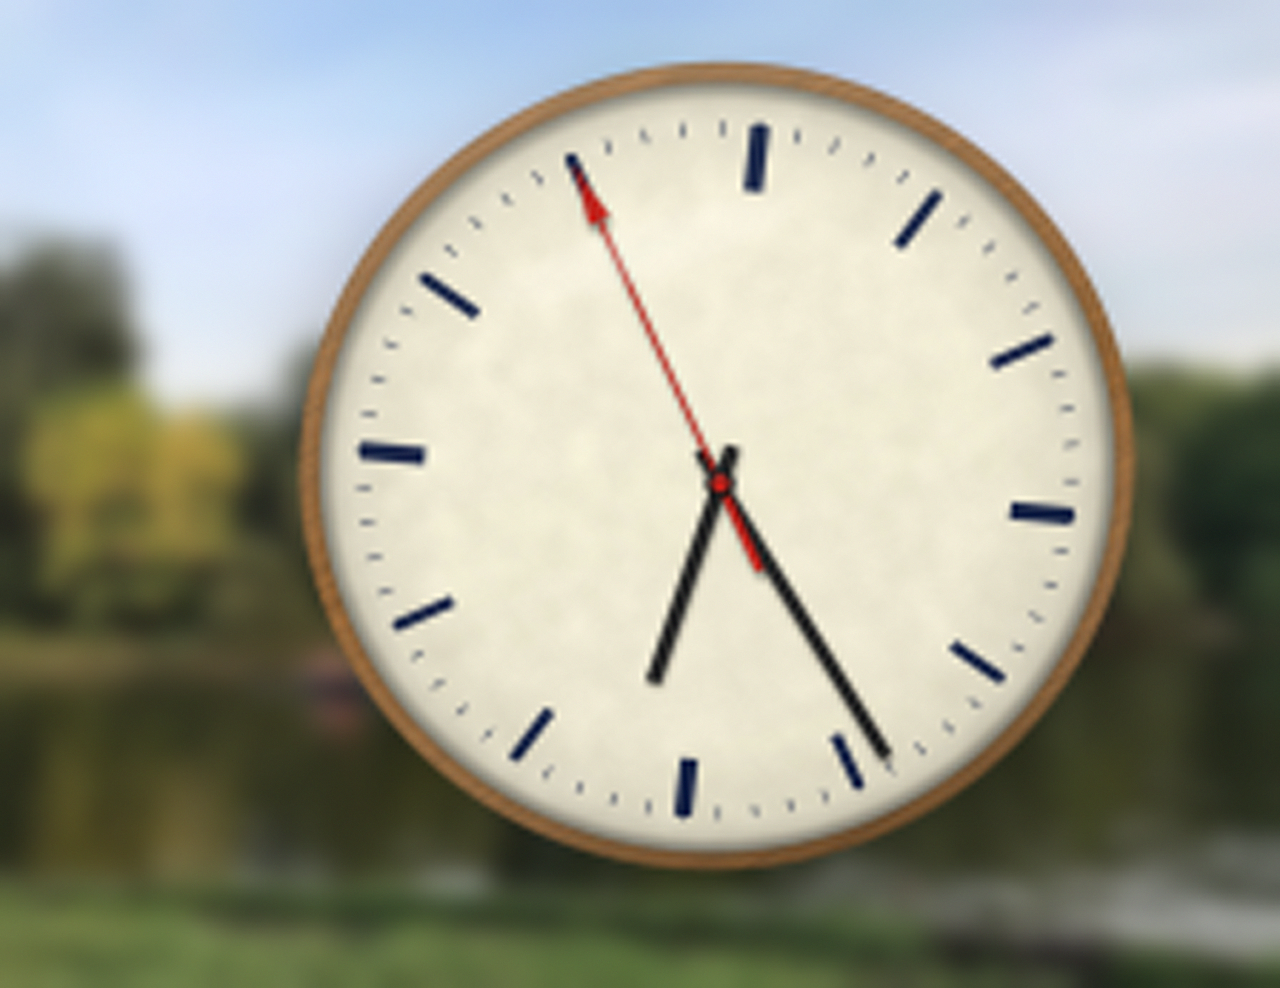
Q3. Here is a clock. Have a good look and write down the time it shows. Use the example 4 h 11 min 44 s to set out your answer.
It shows 6 h 23 min 55 s
